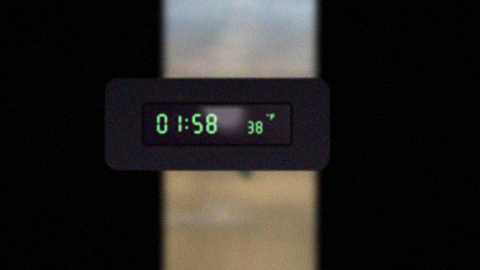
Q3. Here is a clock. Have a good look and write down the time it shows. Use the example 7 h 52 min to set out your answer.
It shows 1 h 58 min
